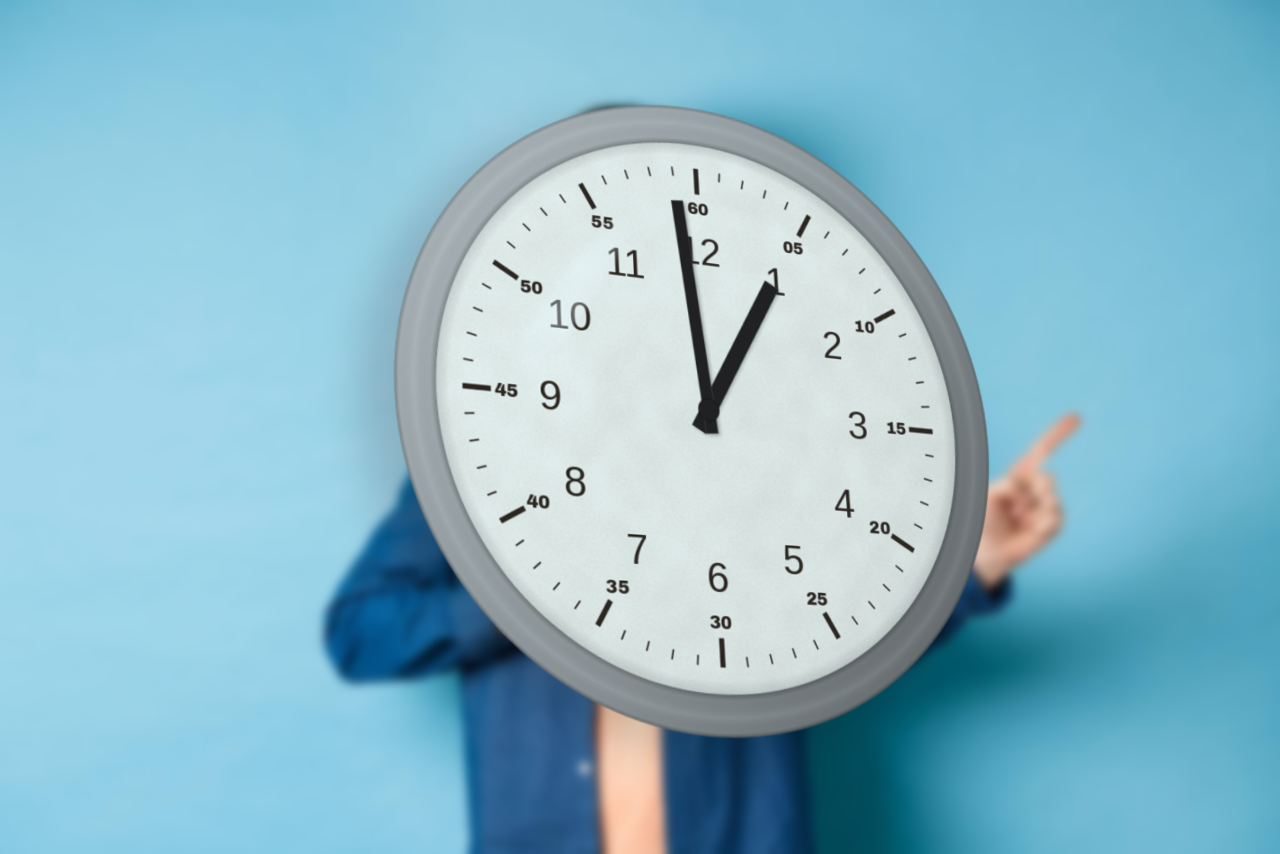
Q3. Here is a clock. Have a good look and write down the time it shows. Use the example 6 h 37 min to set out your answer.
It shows 12 h 59 min
